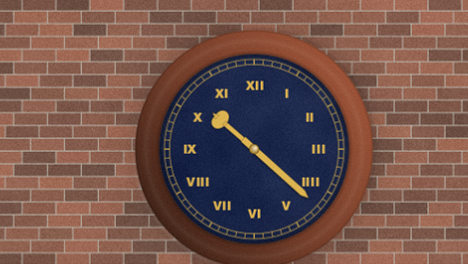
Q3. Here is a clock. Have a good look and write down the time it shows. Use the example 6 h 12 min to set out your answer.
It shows 10 h 22 min
